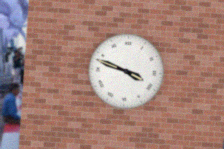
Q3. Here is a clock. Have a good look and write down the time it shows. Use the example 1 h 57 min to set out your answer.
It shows 3 h 48 min
